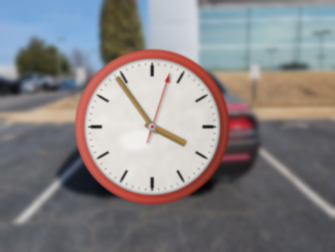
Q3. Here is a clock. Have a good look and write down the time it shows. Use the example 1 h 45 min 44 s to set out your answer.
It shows 3 h 54 min 03 s
